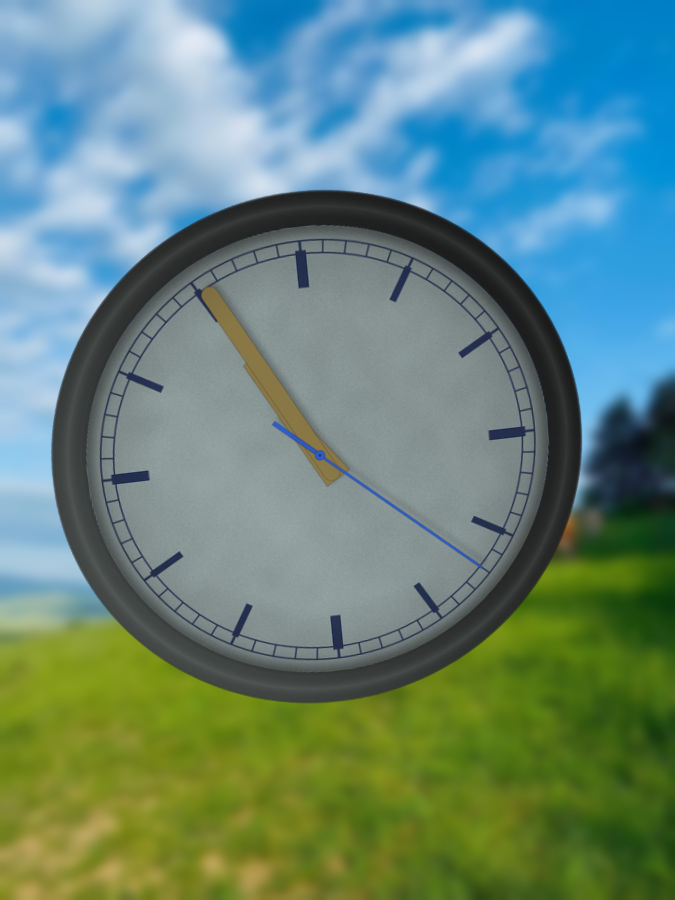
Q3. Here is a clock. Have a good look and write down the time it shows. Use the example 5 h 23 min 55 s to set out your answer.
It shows 10 h 55 min 22 s
